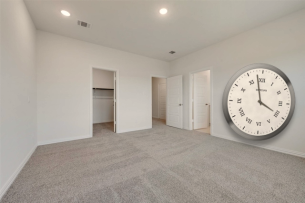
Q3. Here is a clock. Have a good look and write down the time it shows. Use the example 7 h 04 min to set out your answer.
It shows 3 h 58 min
